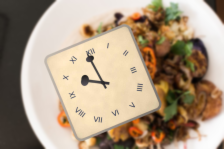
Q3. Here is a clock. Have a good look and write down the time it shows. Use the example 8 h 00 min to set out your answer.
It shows 9 h 59 min
